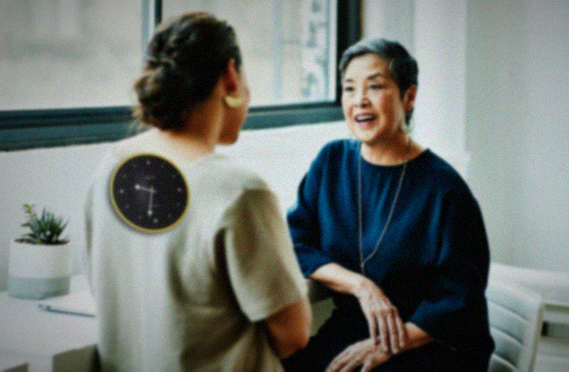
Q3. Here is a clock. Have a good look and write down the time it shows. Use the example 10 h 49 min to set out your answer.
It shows 9 h 32 min
